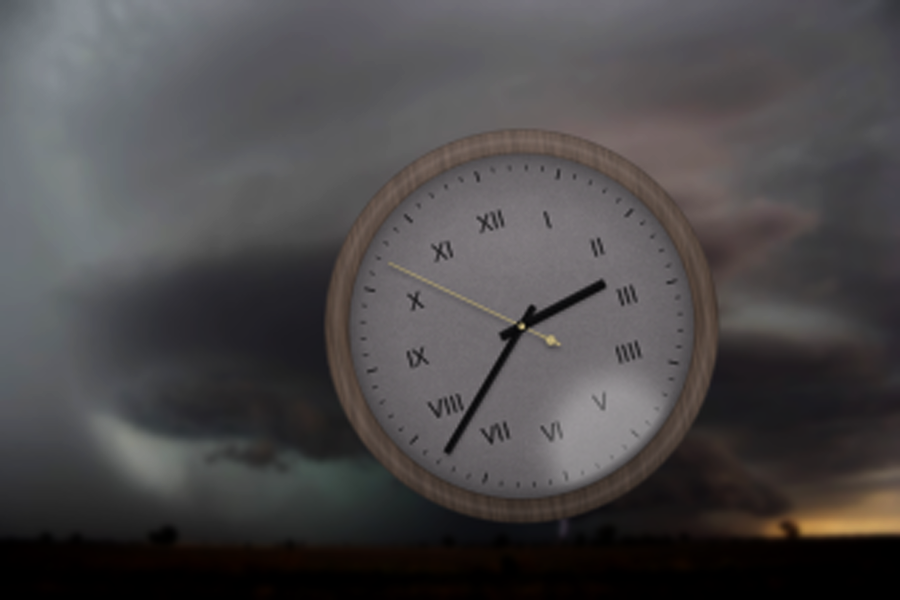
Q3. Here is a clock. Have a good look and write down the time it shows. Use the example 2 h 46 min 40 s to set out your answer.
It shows 2 h 37 min 52 s
